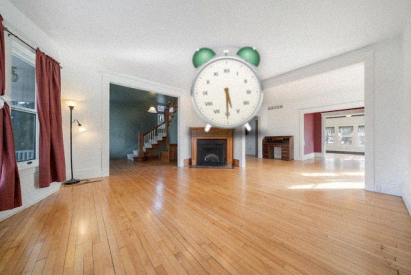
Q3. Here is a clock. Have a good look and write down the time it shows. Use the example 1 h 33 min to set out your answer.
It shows 5 h 30 min
